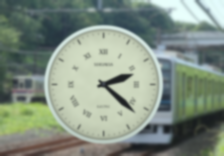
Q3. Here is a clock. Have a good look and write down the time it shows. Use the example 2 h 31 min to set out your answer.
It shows 2 h 22 min
